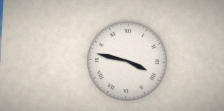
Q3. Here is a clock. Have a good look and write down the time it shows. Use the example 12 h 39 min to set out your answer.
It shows 3 h 47 min
